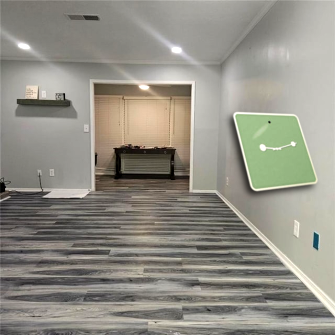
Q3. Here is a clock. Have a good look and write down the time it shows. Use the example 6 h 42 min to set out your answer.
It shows 9 h 13 min
